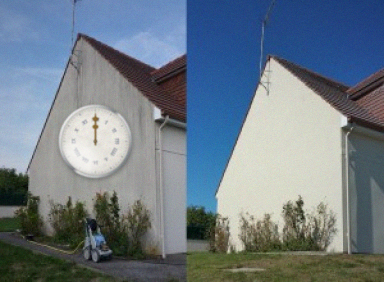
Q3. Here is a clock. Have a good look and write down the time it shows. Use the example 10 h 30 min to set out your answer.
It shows 12 h 00 min
